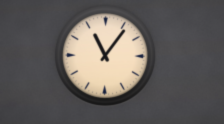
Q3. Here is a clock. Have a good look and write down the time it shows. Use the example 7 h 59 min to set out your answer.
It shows 11 h 06 min
